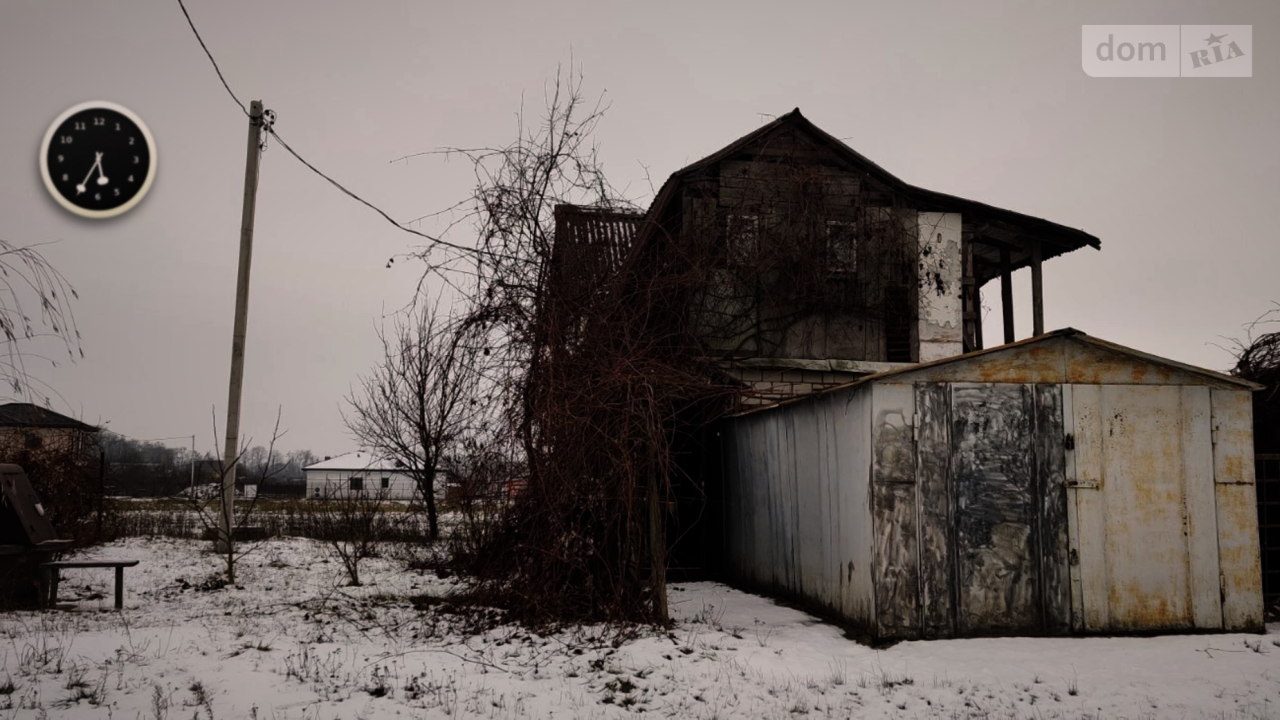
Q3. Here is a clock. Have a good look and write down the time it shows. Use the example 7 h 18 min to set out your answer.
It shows 5 h 35 min
